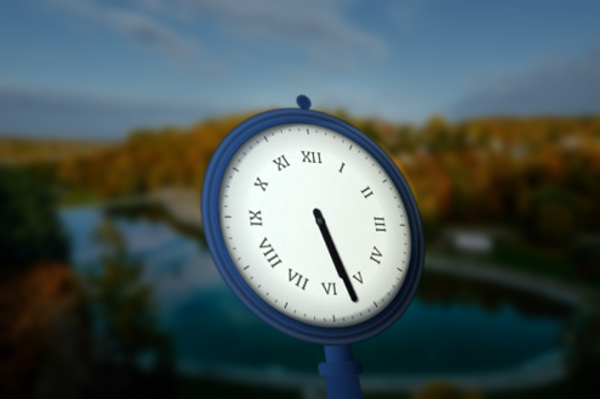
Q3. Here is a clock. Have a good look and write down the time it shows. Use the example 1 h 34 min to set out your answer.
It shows 5 h 27 min
